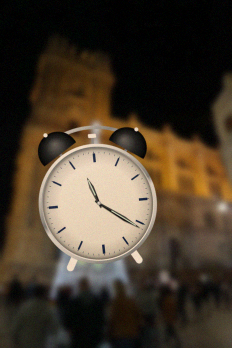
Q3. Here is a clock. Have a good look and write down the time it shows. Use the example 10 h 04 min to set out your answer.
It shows 11 h 21 min
